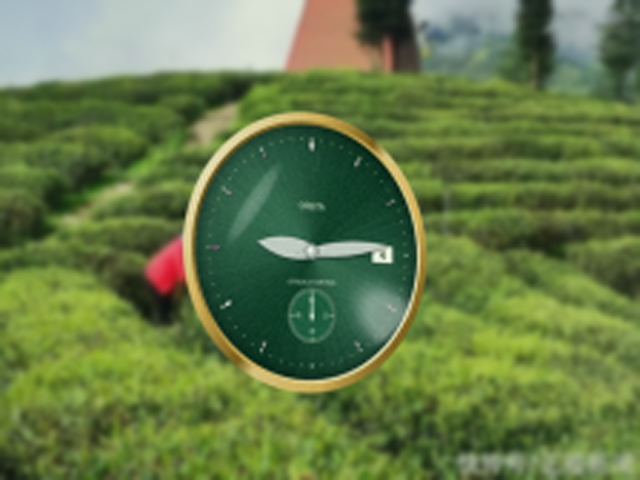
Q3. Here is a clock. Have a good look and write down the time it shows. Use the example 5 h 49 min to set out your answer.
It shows 9 h 14 min
